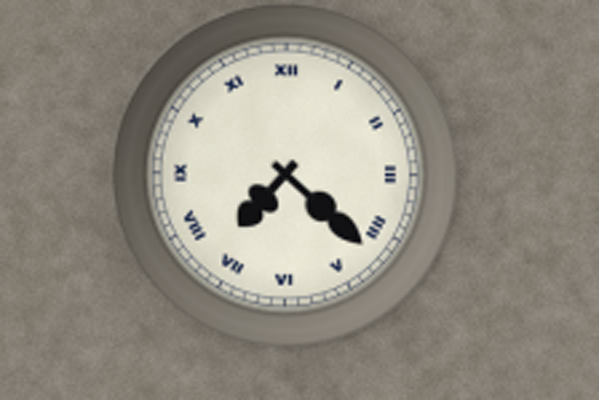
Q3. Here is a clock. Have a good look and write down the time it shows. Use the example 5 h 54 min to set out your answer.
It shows 7 h 22 min
